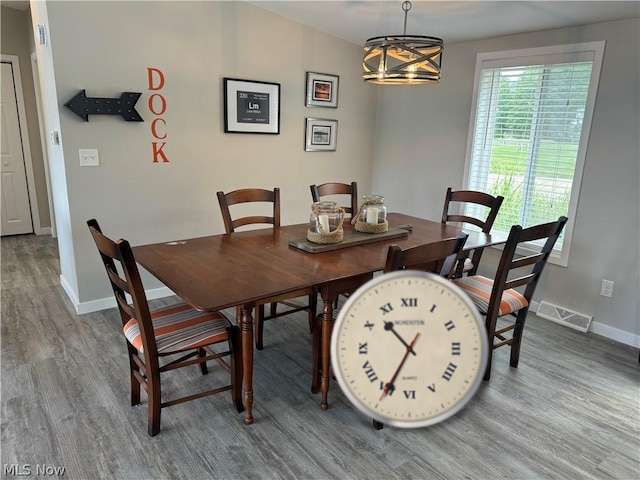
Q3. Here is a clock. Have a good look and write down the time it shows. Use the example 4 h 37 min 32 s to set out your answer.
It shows 10 h 34 min 35 s
